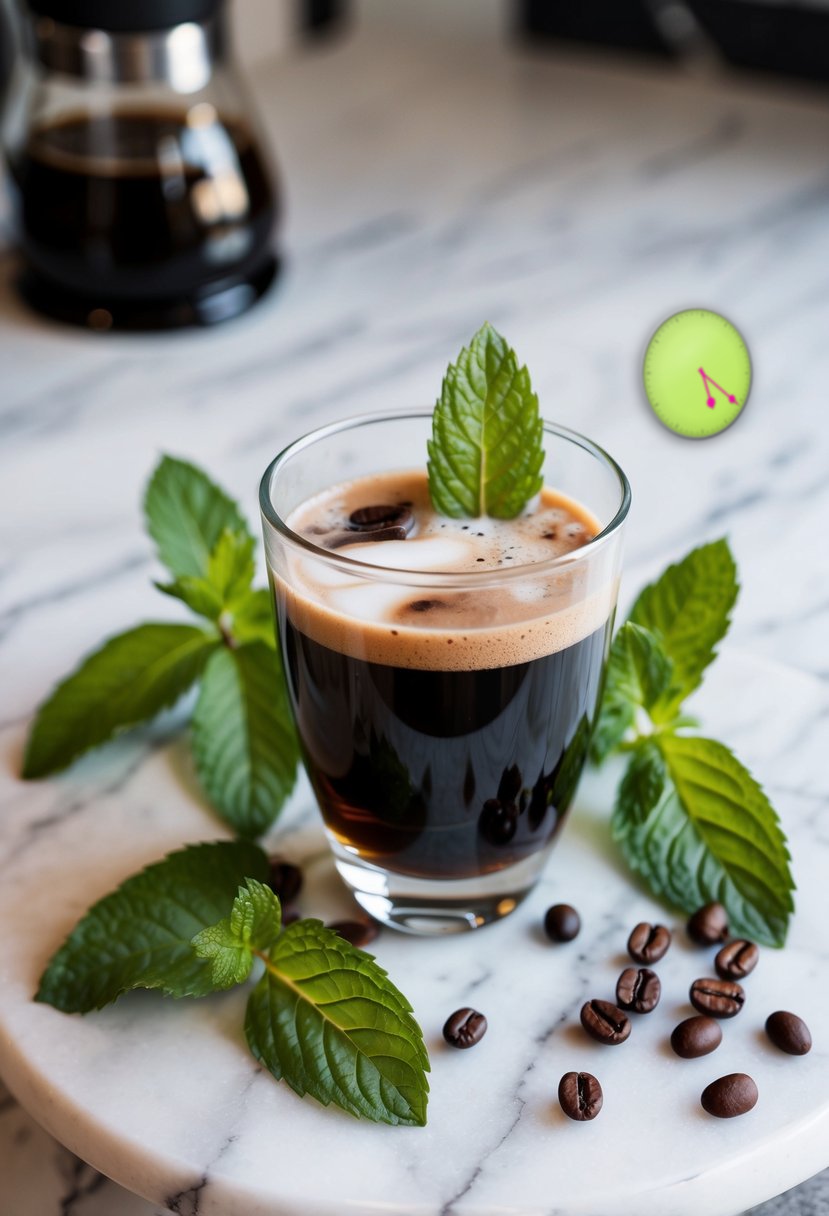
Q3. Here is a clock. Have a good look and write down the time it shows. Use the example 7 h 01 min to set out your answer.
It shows 5 h 21 min
